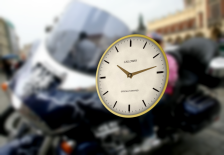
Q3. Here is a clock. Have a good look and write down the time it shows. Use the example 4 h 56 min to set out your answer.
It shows 10 h 13 min
